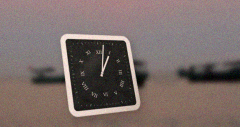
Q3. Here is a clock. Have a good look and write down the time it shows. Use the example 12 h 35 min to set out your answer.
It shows 1 h 02 min
